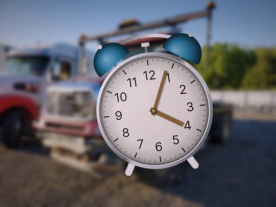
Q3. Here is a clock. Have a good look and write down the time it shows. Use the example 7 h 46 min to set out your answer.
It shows 4 h 04 min
